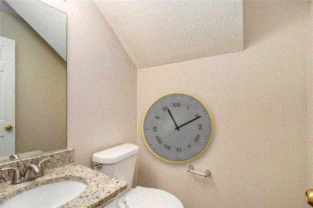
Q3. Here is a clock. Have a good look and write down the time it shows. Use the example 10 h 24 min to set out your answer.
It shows 11 h 11 min
